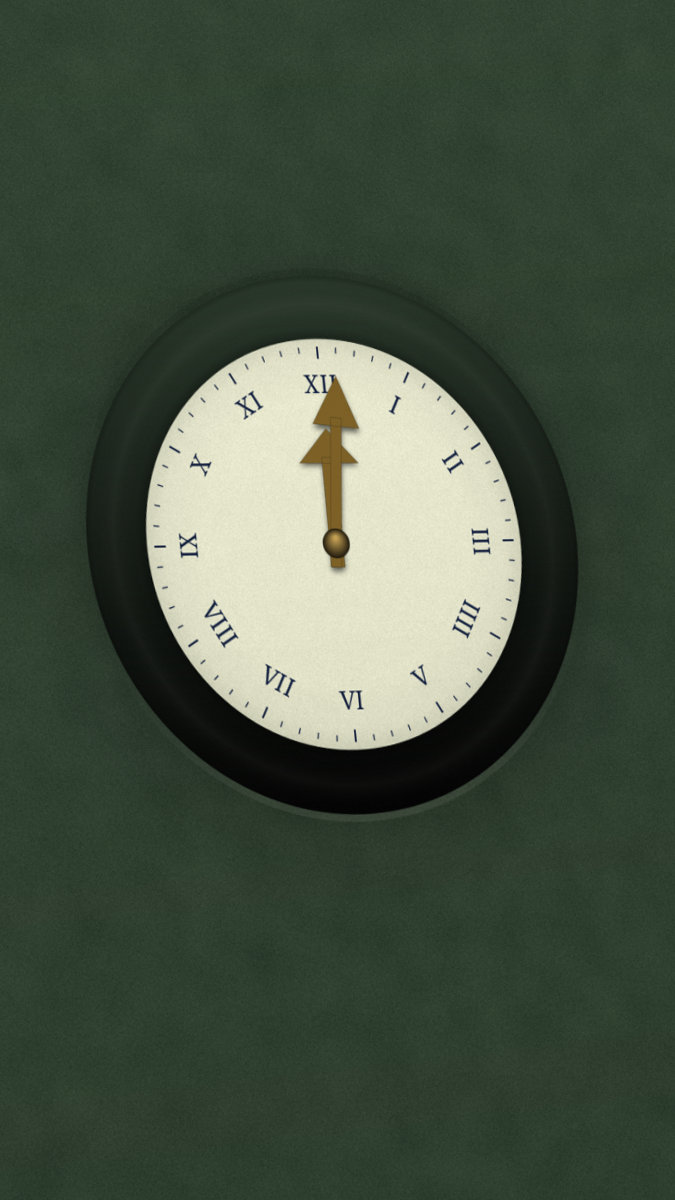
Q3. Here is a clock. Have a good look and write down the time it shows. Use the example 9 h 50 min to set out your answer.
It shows 12 h 01 min
